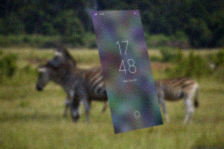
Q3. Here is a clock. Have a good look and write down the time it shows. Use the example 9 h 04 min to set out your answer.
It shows 17 h 48 min
